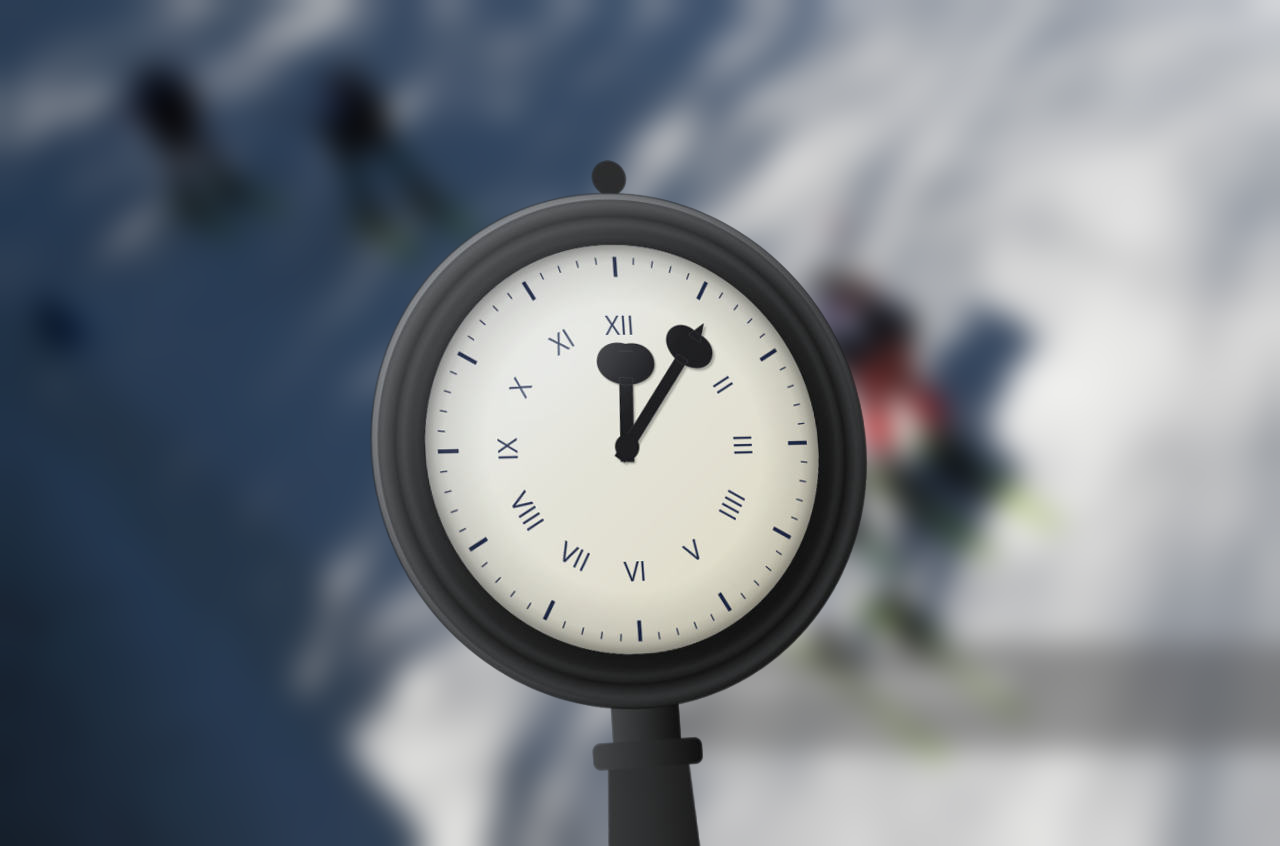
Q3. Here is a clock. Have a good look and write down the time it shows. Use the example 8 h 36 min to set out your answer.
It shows 12 h 06 min
